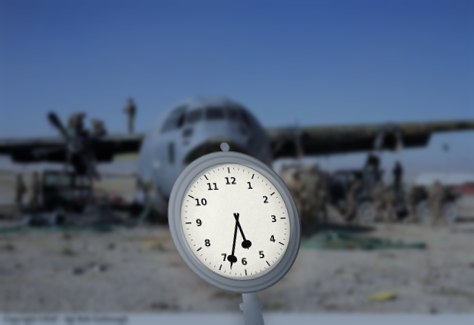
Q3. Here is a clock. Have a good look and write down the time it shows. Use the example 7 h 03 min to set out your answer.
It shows 5 h 33 min
